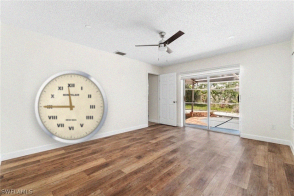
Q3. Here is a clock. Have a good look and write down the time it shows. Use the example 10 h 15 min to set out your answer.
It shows 11 h 45 min
